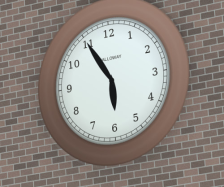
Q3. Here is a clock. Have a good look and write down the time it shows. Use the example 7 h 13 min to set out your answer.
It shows 5 h 55 min
